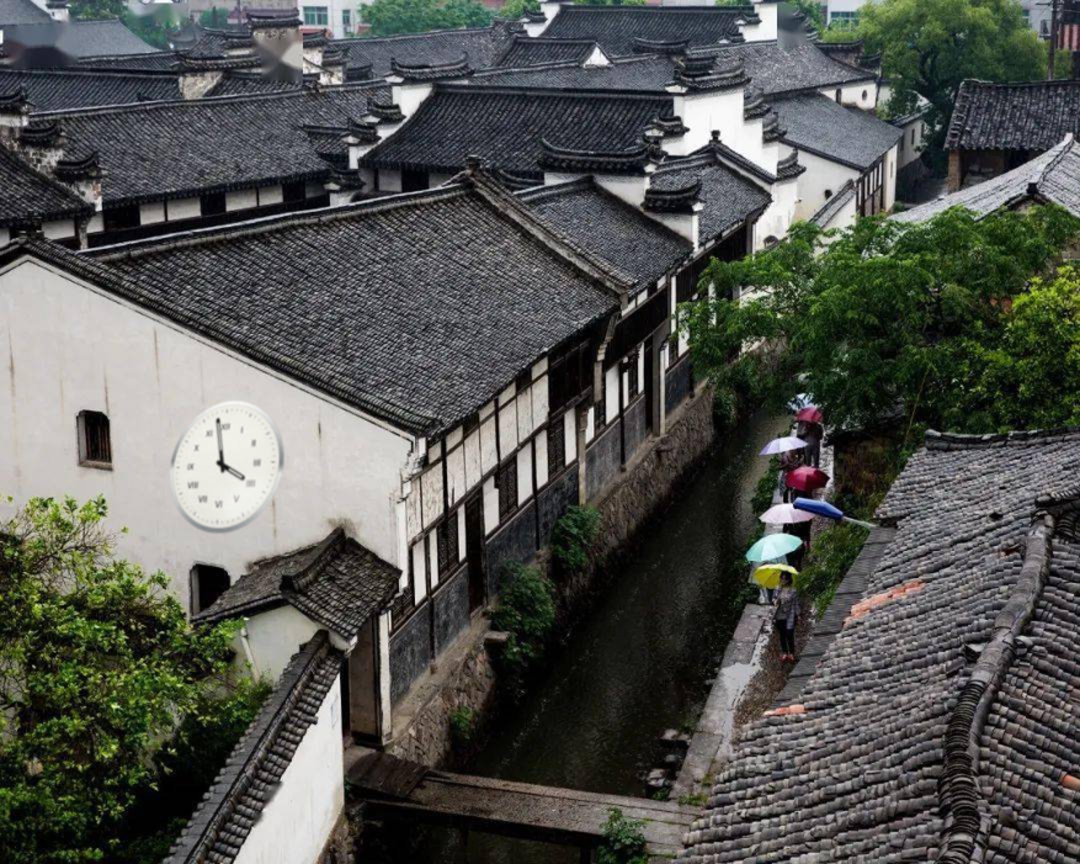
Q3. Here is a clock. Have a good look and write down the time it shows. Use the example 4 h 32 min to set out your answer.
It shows 3 h 58 min
